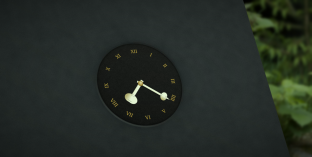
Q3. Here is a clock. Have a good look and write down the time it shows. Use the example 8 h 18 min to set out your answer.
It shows 7 h 21 min
